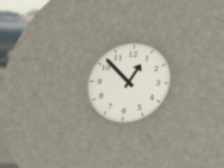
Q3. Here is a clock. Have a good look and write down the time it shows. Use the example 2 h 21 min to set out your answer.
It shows 12 h 52 min
